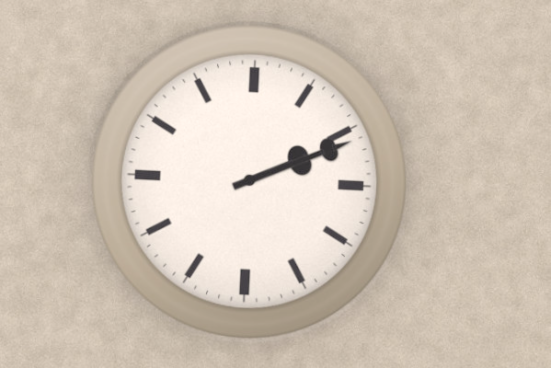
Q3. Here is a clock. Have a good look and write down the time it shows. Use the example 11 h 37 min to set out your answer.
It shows 2 h 11 min
